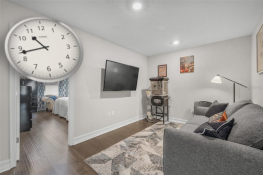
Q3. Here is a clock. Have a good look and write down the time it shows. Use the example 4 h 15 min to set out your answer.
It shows 10 h 43 min
